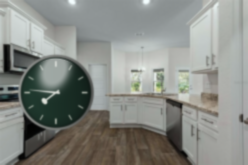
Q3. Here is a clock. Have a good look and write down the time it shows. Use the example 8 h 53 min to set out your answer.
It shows 7 h 46 min
